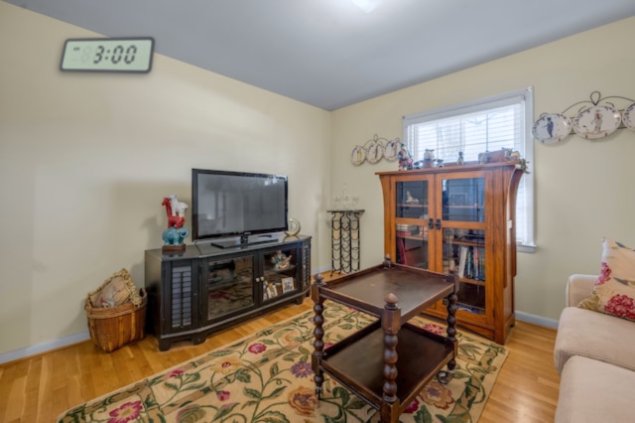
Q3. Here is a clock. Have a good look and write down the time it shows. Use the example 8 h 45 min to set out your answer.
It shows 3 h 00 min
